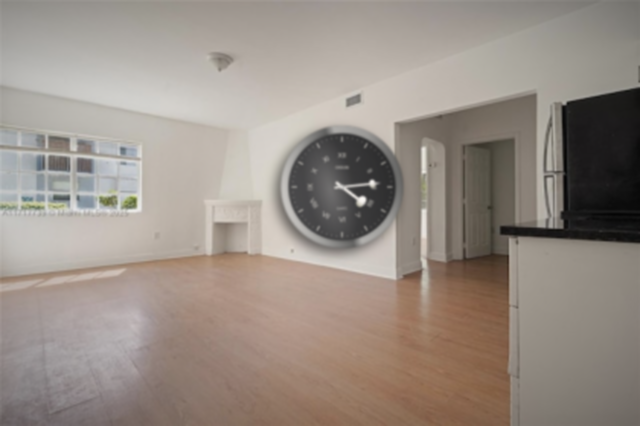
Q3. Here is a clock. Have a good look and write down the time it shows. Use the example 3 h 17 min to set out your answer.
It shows 4 h 14 min
